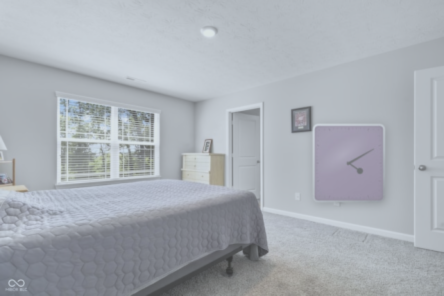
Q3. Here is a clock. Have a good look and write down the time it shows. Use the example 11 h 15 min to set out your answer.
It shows 4 h 10 min
